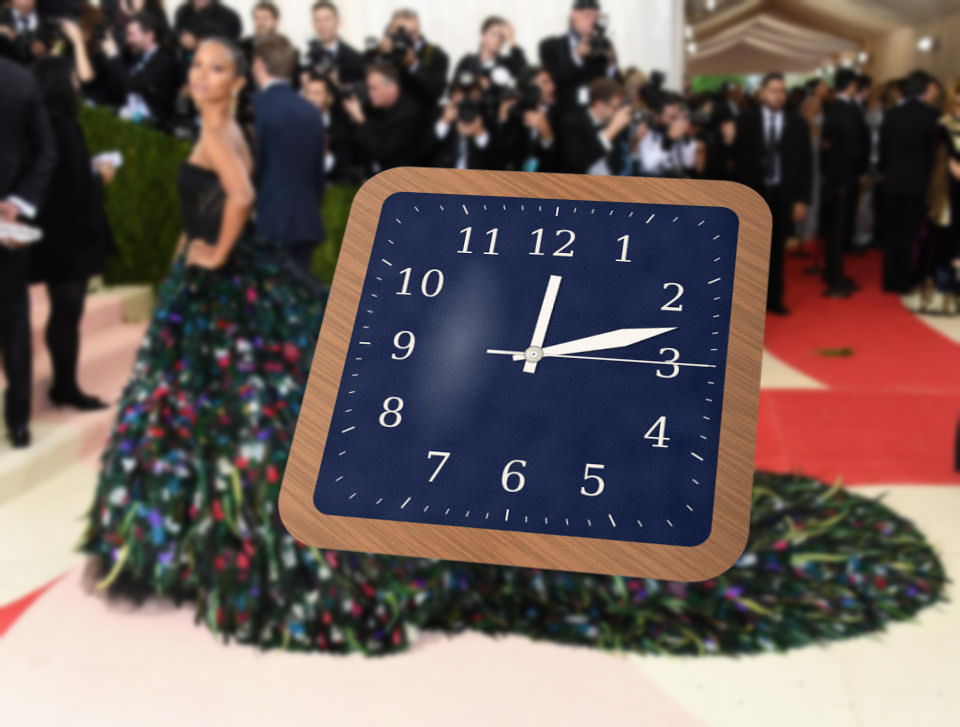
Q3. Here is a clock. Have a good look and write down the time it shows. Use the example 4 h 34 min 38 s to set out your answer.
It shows 12 h 12 min 15 s
